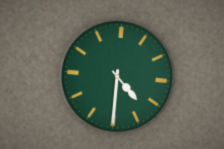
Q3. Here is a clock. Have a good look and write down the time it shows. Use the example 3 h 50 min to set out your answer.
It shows 4 h 30 min
